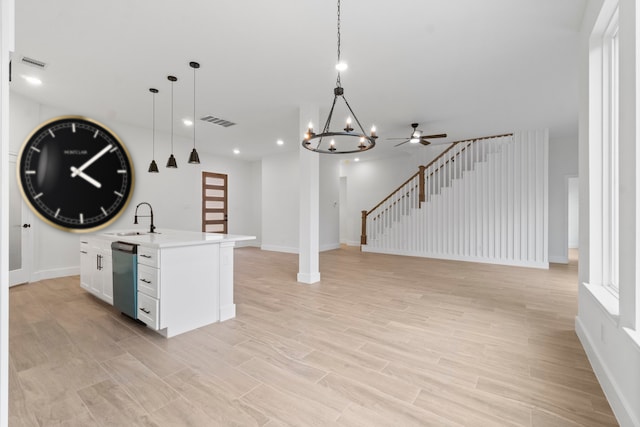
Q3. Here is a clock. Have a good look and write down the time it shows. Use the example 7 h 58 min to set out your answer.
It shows 4 h 09 min
